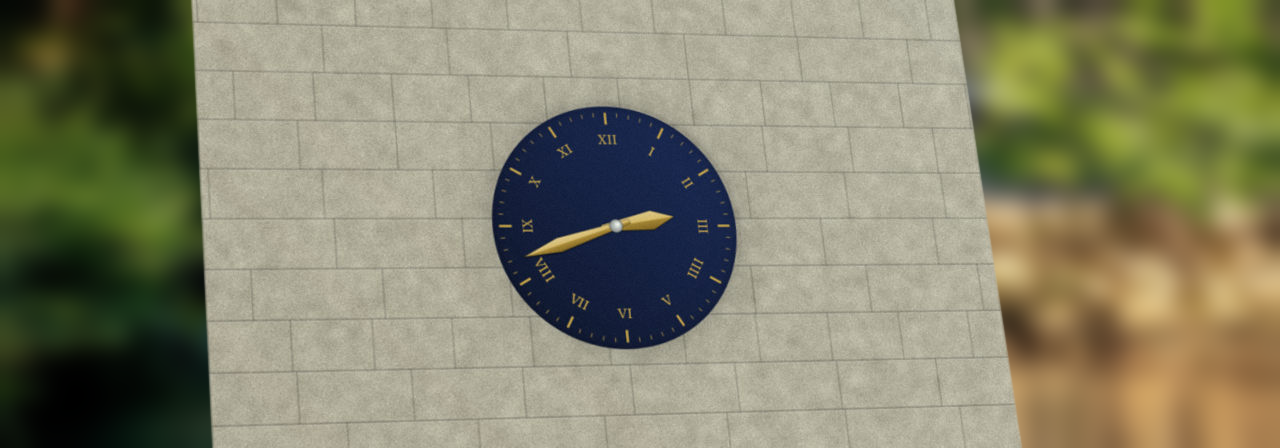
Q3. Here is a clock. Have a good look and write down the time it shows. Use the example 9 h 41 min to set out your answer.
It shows 2 h 42 min
